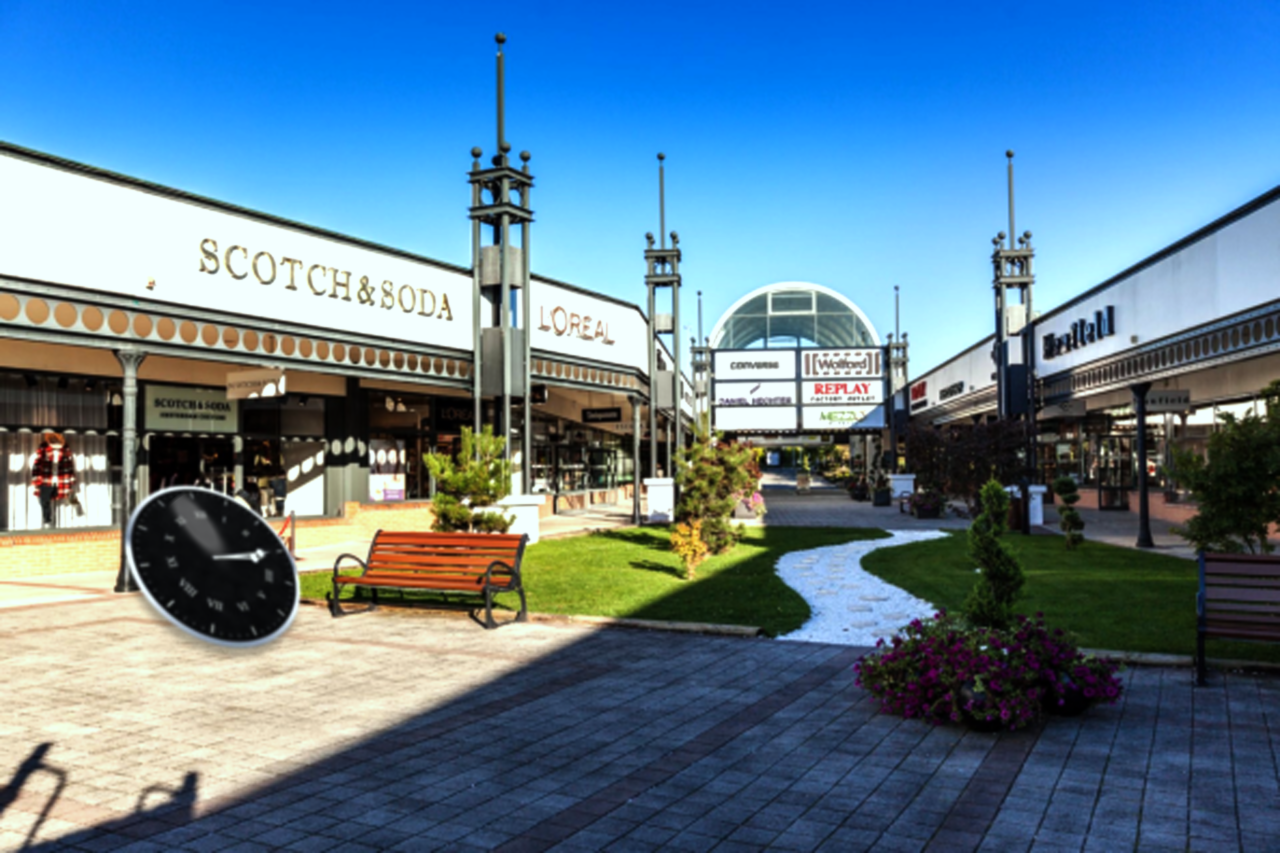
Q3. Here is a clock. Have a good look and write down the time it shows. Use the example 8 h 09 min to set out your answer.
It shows 3 h 15 min
